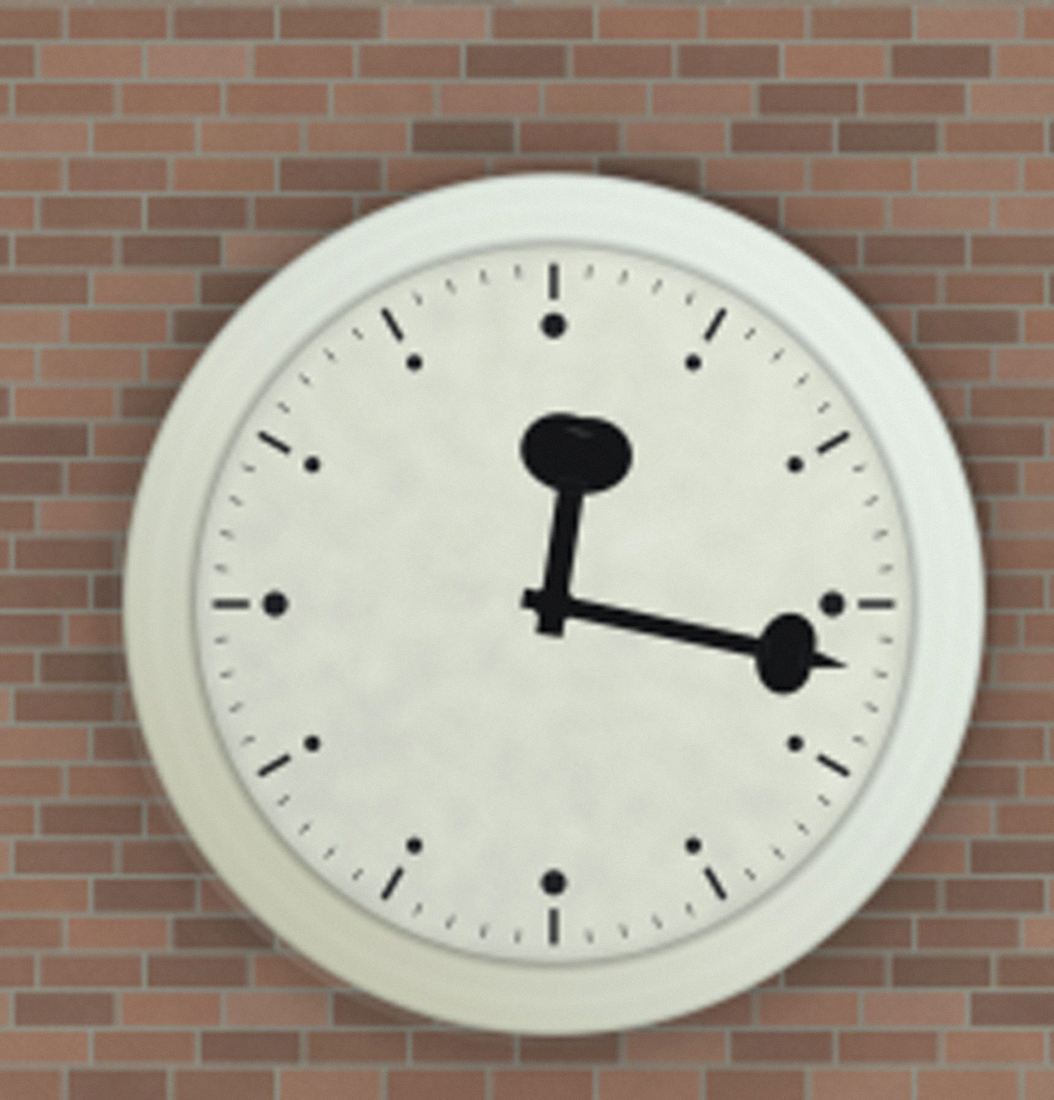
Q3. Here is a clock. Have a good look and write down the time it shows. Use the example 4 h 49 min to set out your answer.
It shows 12 h 17 min
